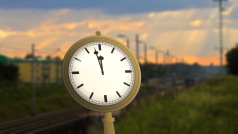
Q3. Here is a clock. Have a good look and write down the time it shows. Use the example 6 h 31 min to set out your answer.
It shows 11 h 58 min
